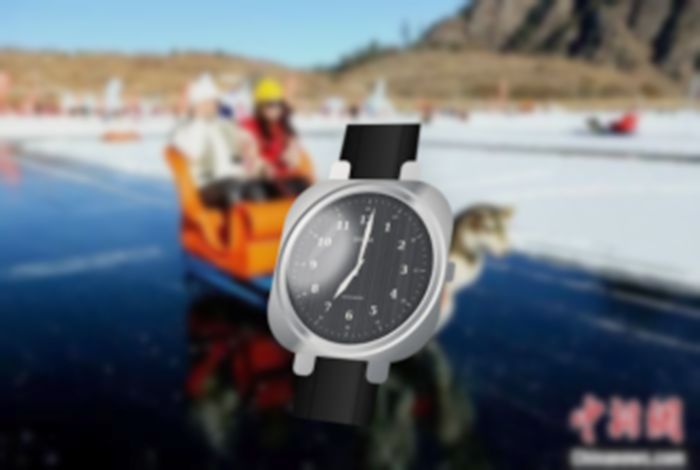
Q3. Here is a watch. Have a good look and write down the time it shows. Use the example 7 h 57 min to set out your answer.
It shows 7 h 01 min
